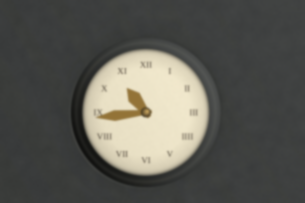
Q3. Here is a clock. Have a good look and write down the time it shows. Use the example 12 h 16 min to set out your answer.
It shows 10 h 44 min
